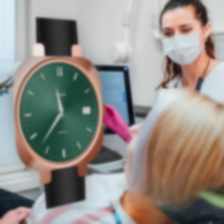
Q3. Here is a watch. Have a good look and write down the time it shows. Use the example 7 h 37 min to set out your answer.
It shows 11 h 37 min
